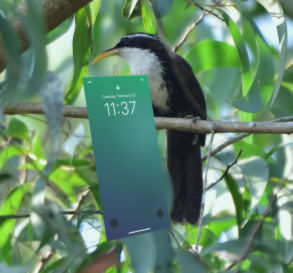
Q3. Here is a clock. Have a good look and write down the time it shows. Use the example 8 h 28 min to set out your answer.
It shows 11 h 37 min
